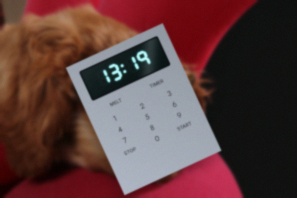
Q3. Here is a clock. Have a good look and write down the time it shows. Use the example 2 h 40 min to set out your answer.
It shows 13 h 19 min
